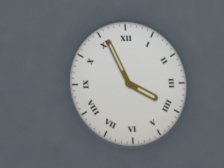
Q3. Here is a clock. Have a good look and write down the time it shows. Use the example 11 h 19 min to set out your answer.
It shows 3 h 56 min
